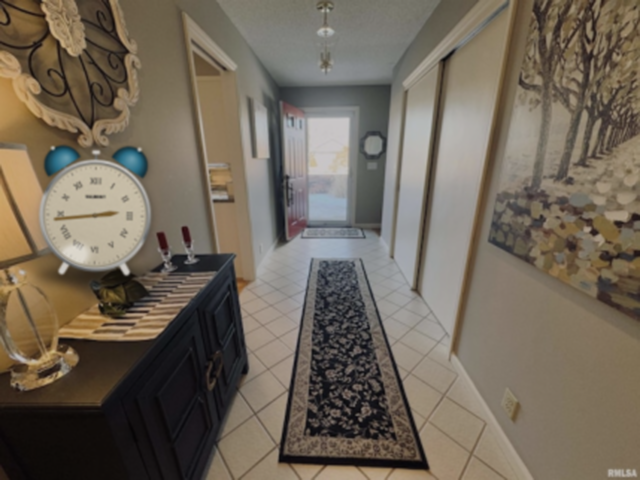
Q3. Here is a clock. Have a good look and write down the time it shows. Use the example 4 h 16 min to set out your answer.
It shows 2 h 44 min
